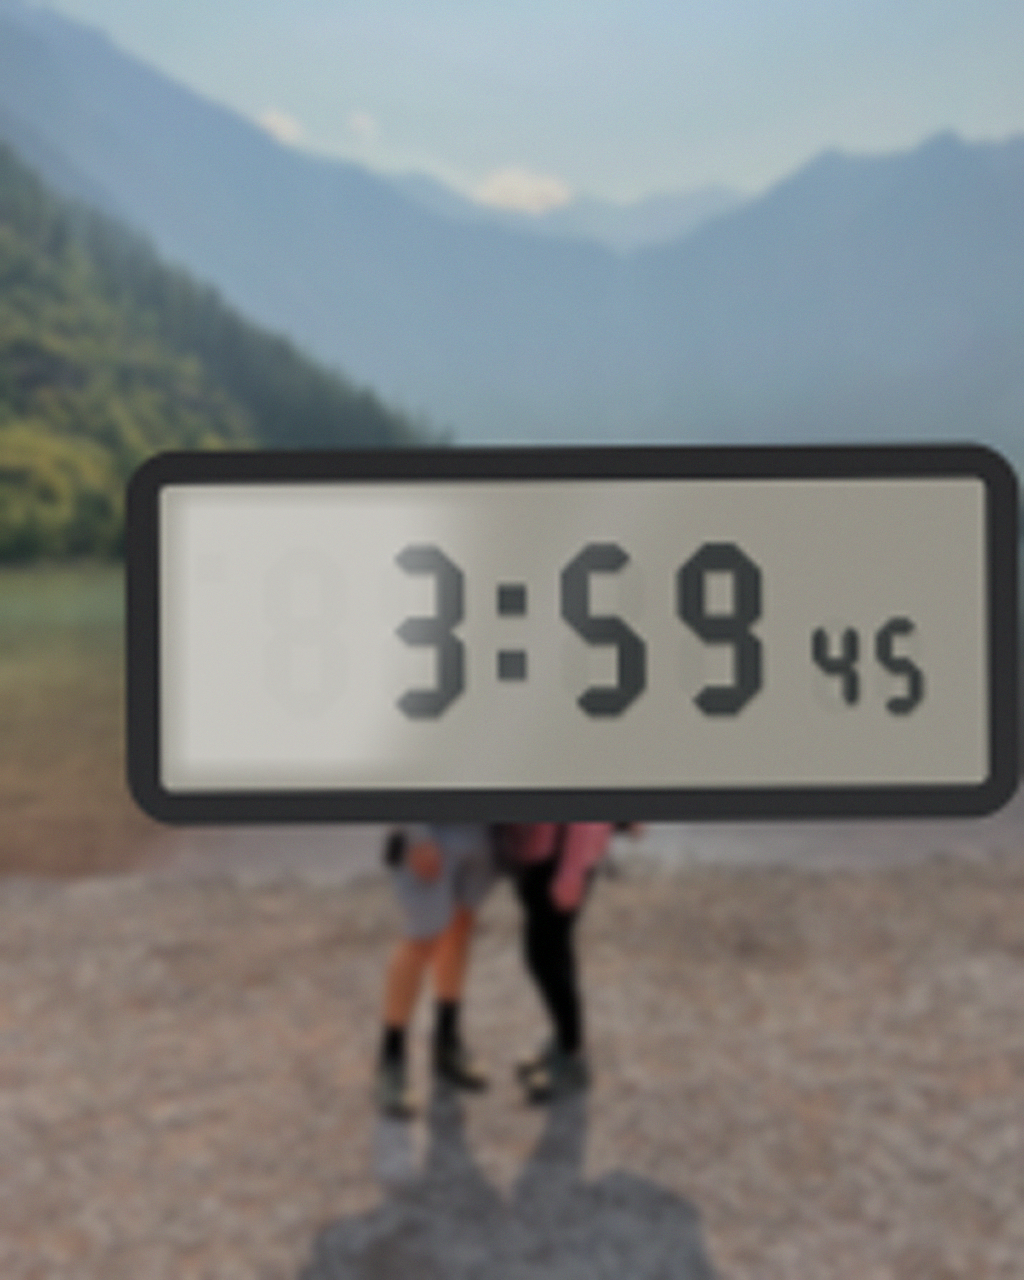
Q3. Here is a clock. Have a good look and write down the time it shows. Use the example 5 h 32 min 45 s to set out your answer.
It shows 3 h 59 min 45 s
